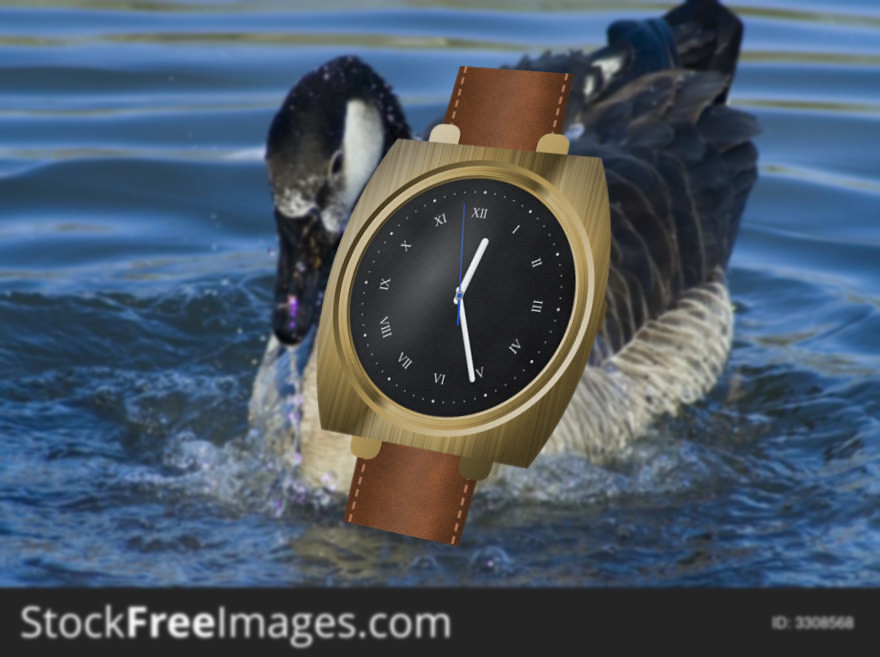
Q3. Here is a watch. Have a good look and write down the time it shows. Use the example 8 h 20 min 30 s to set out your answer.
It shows 12 h 25 min 58 s
